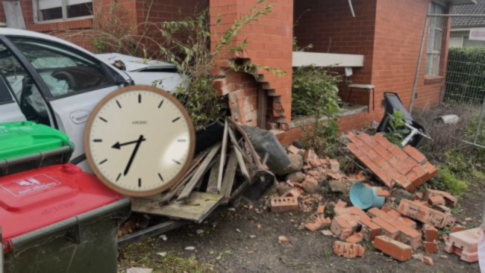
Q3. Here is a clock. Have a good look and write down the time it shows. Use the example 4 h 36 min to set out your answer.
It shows 8 h 34 min
